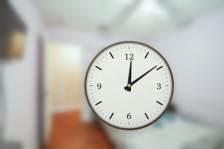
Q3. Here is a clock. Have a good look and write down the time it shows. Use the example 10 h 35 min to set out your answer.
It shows 12 h 09 min
